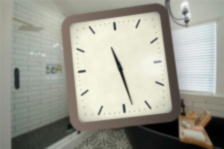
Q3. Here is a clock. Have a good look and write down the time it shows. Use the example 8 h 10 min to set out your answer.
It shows 11 h 28 min
